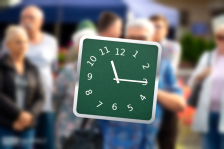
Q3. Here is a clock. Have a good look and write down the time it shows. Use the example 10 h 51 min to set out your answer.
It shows 11 h 15 min
